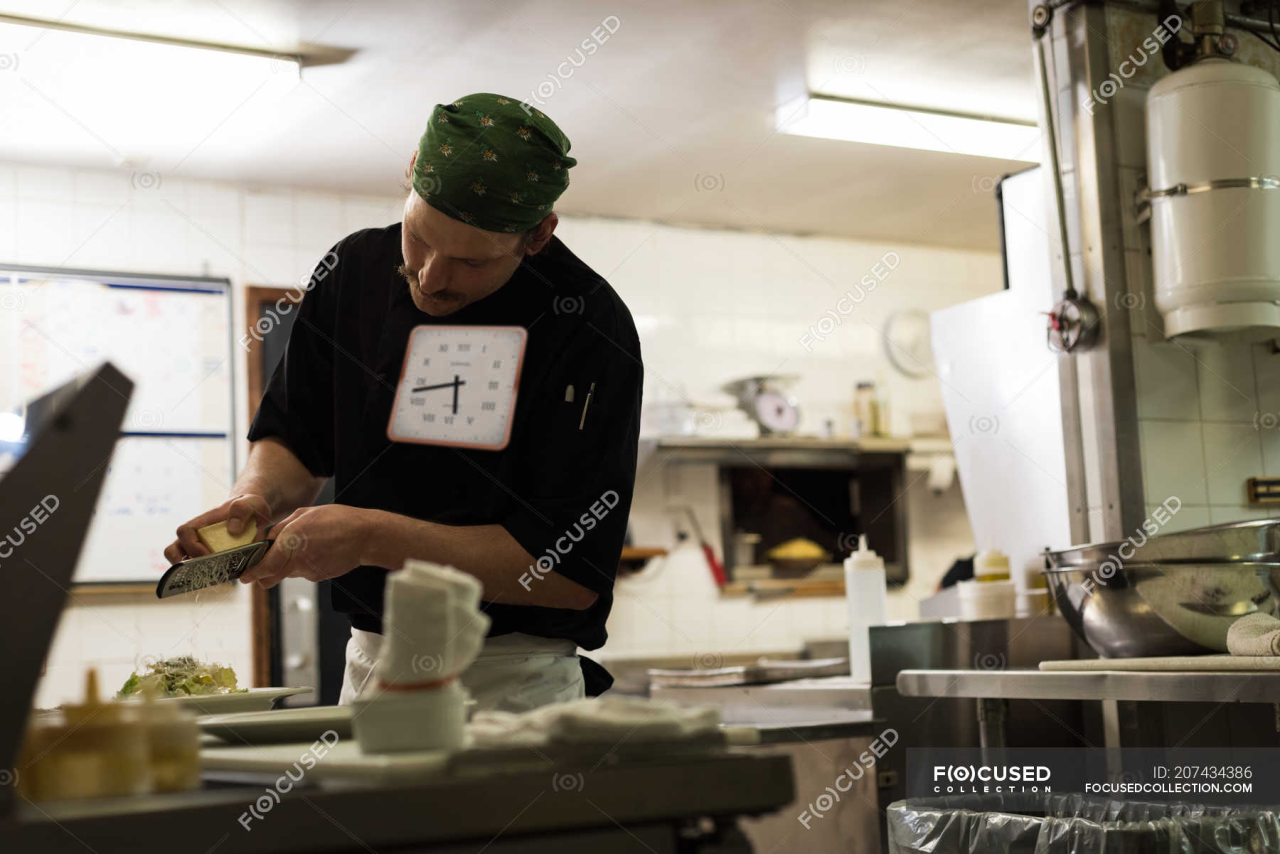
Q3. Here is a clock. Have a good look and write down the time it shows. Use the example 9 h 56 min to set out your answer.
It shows 5 h 43 min
